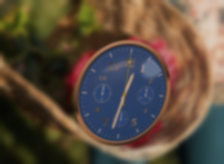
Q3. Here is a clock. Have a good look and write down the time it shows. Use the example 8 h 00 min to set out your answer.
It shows 12 h 32 min
